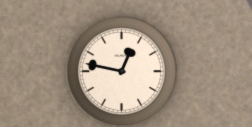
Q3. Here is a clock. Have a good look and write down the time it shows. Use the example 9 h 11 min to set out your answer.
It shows 12 h 47 min
